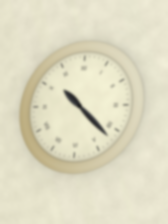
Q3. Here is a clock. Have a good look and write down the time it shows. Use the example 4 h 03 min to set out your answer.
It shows 10 h 22 min
